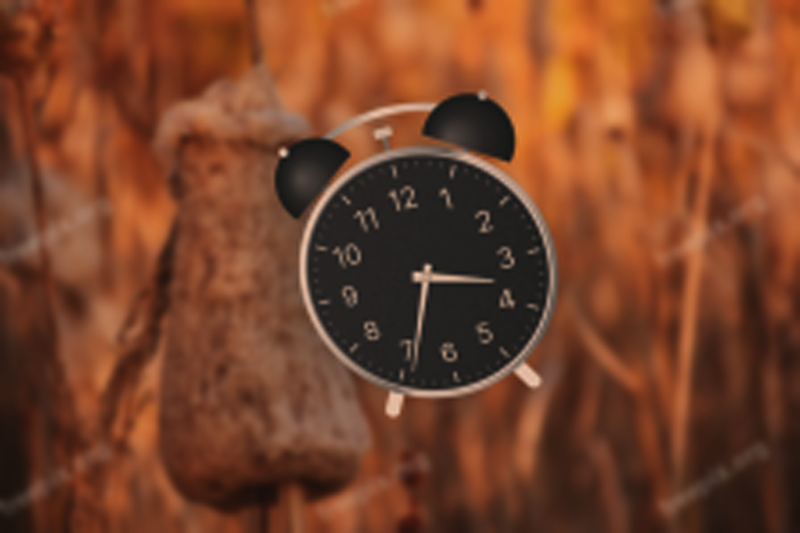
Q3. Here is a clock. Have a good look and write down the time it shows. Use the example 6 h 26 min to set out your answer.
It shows 3 h 34 min
